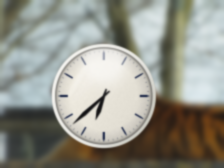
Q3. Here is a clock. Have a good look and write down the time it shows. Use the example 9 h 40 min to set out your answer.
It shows 6 h 38 min
